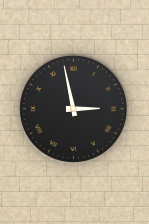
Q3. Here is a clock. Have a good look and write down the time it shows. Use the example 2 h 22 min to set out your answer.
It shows 2 h 58 min
